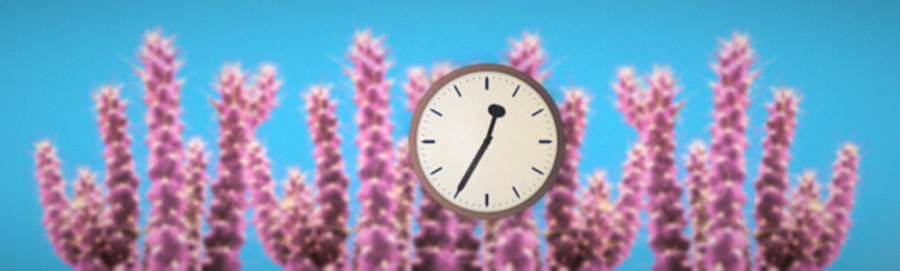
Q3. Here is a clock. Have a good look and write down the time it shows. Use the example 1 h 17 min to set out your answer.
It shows 12 h 35 min
